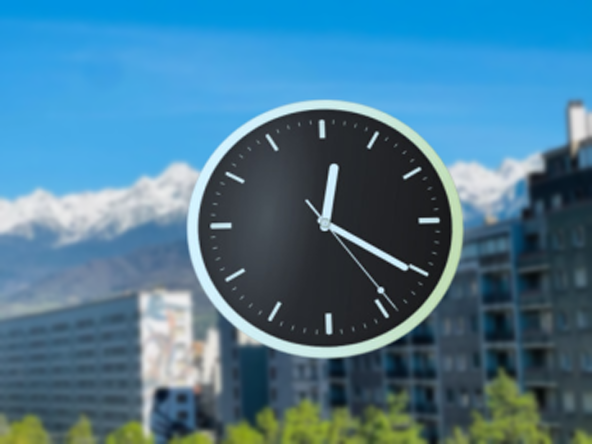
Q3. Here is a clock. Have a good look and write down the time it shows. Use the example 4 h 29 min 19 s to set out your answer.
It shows 12 h 20 min 24 s
